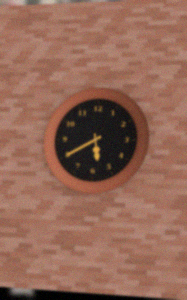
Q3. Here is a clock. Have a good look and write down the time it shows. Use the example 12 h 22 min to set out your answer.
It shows 5 h 40 min
